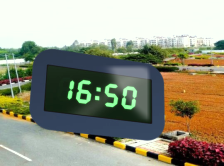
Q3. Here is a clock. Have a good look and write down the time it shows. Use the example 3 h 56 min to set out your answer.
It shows 16 h 50 min
